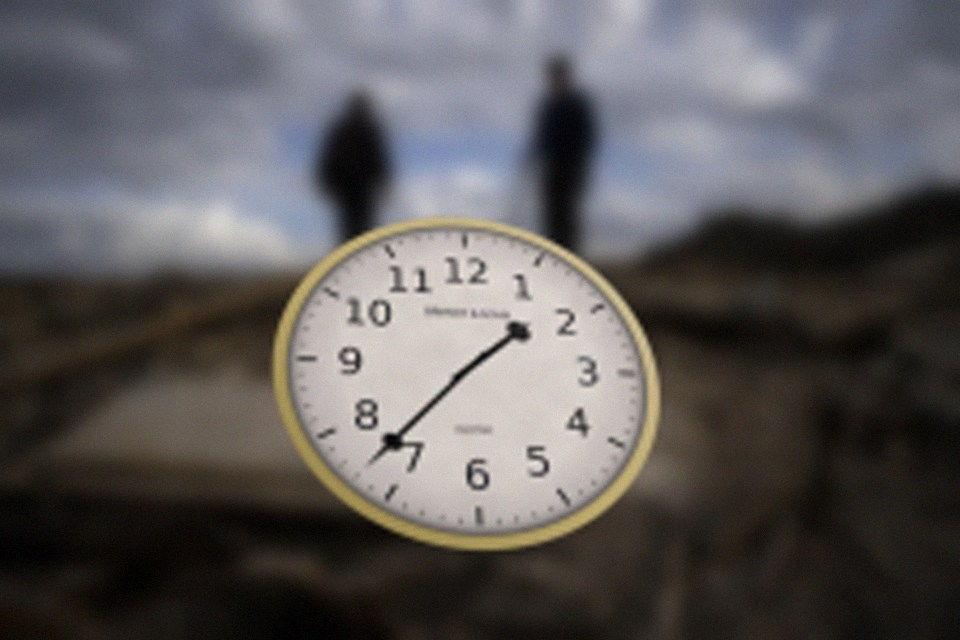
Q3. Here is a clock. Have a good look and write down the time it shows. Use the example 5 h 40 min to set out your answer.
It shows 1 h 37 min
